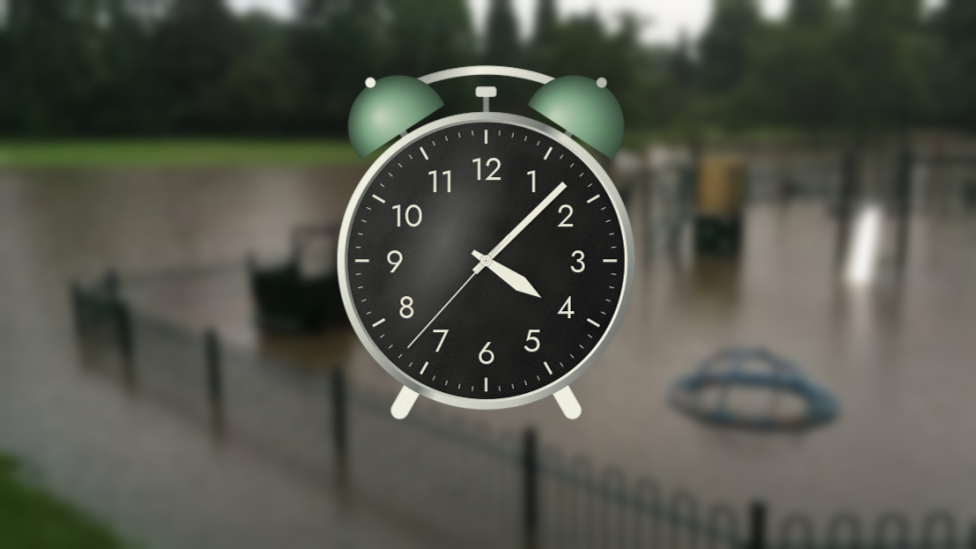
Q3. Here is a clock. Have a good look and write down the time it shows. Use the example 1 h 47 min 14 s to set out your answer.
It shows 4 h 07 min 37 s
